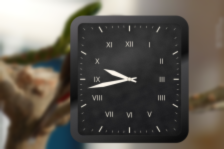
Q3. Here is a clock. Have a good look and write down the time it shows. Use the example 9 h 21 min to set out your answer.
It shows 9 h 43 min
